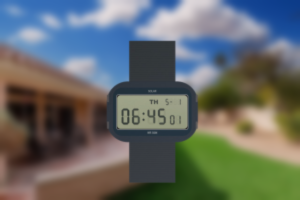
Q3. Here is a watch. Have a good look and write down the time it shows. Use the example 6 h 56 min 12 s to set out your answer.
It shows 6 h 45 min 01 s
